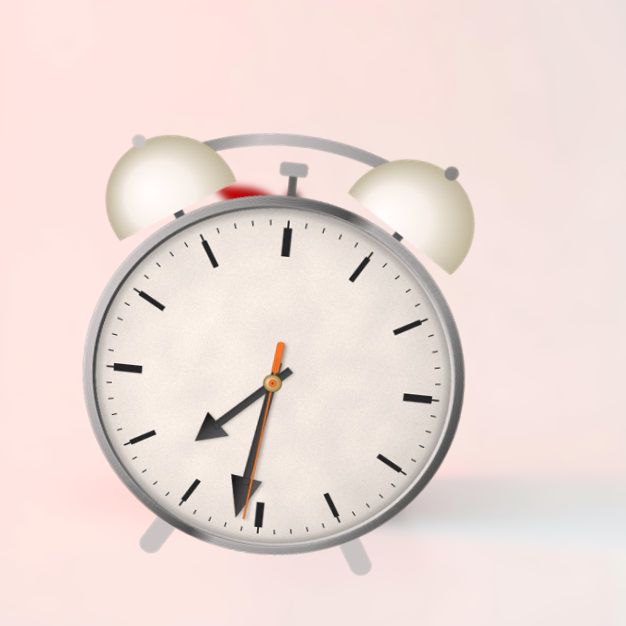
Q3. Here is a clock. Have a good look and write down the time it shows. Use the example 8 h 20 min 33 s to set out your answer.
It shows 7 h 31 min 31 s
